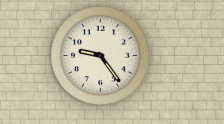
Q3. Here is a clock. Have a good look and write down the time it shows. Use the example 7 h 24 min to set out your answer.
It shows 9 h 24 min
